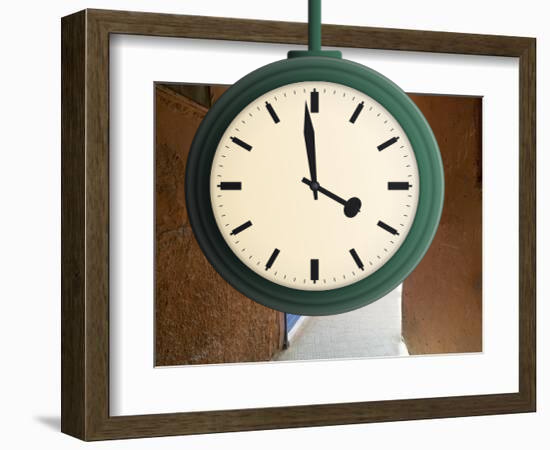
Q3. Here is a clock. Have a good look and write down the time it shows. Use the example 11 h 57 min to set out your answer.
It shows 3 h 59 min
